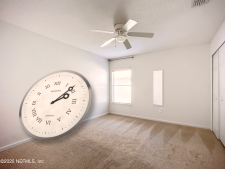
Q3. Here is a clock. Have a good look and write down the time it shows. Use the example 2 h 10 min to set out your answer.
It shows 2 h 08 min
